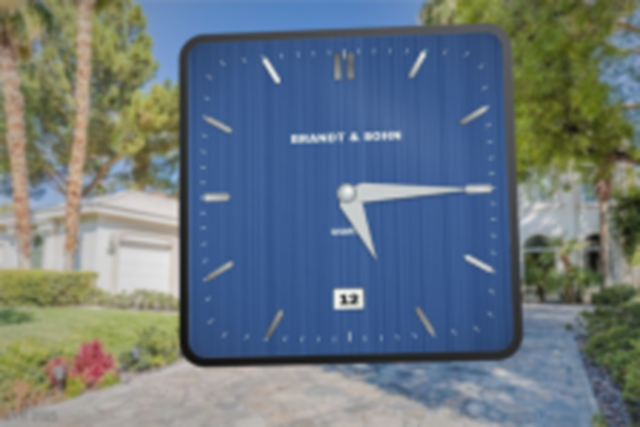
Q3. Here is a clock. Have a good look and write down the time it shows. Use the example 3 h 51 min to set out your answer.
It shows 5 h 15 min
